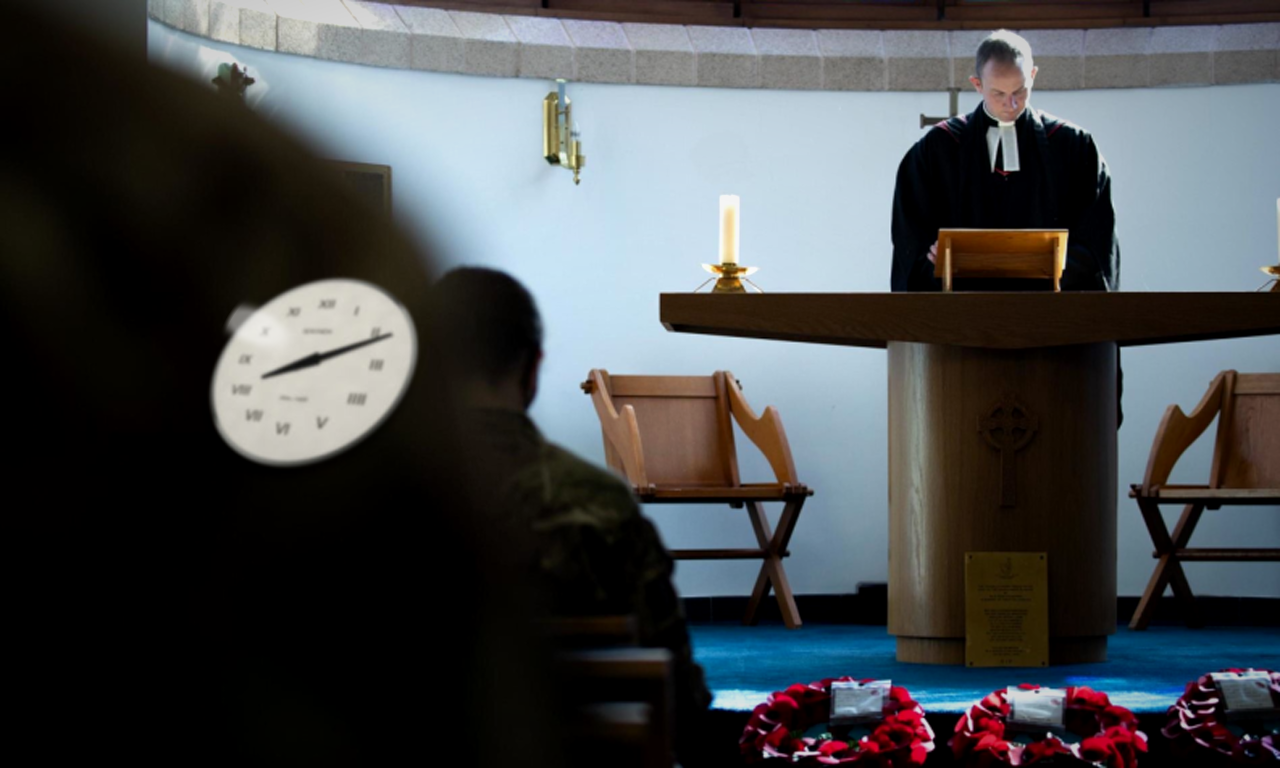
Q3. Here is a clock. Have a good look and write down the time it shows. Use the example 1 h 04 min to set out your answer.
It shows 8 h 11 min
